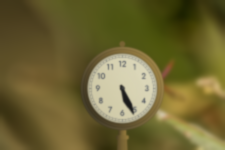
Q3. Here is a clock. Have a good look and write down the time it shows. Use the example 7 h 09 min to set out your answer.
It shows 5 h 26 min
